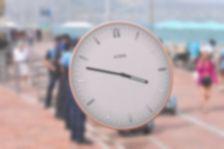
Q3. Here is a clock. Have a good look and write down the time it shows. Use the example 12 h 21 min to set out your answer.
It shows 3 h 48 min
